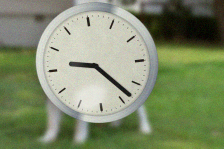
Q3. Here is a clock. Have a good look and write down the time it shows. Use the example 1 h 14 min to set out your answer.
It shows 9 h 23 min
